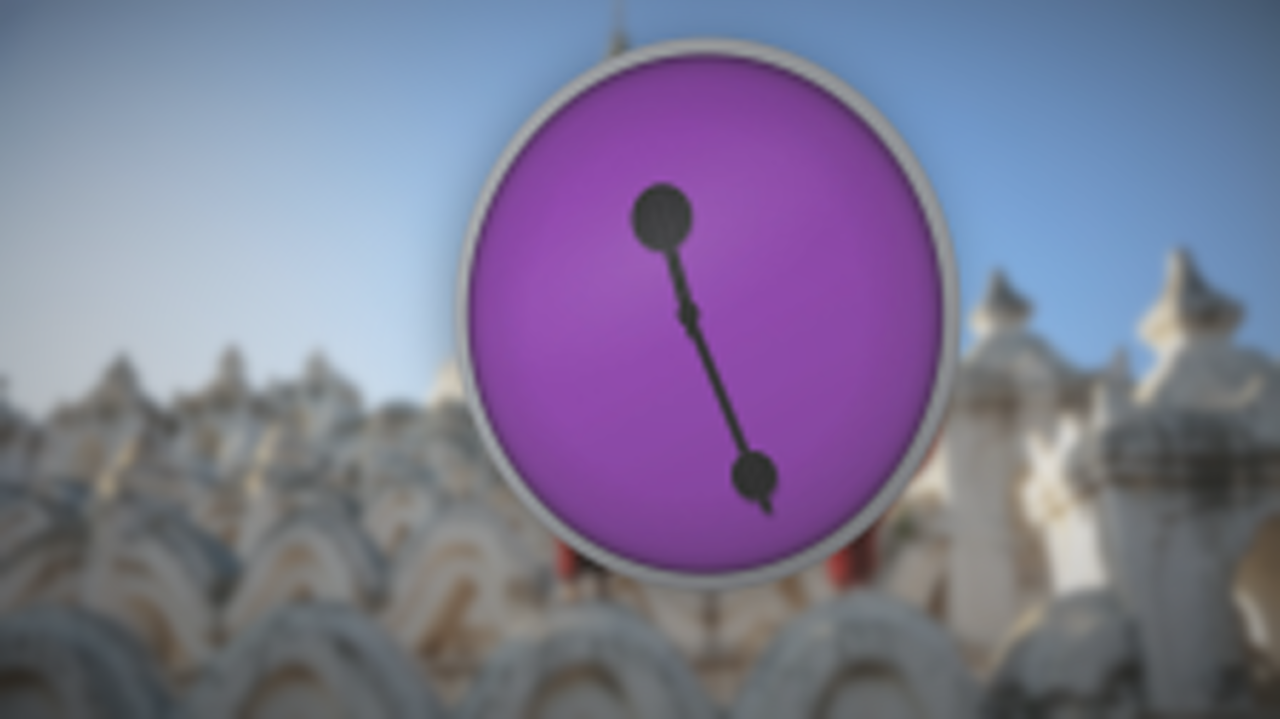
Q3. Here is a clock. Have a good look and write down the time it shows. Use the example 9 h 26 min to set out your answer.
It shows 11 h 26 min
